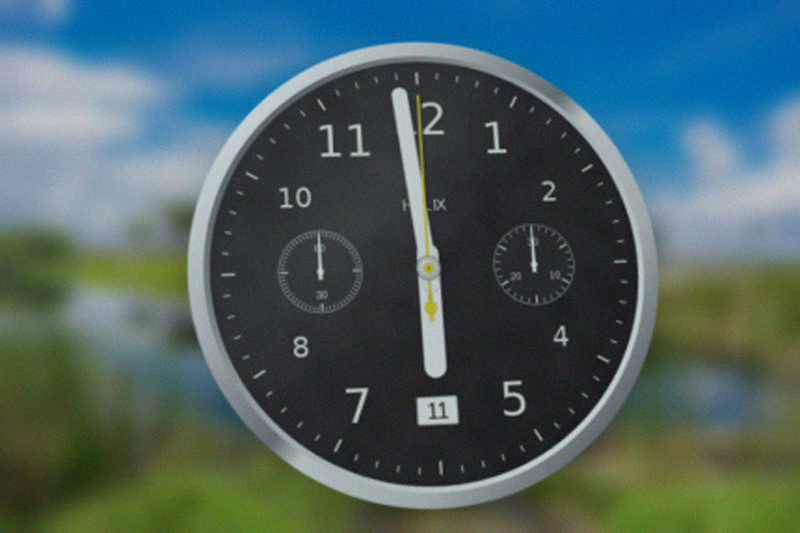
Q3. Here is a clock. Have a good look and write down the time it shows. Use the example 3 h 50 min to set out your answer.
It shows 5 h 59 min
